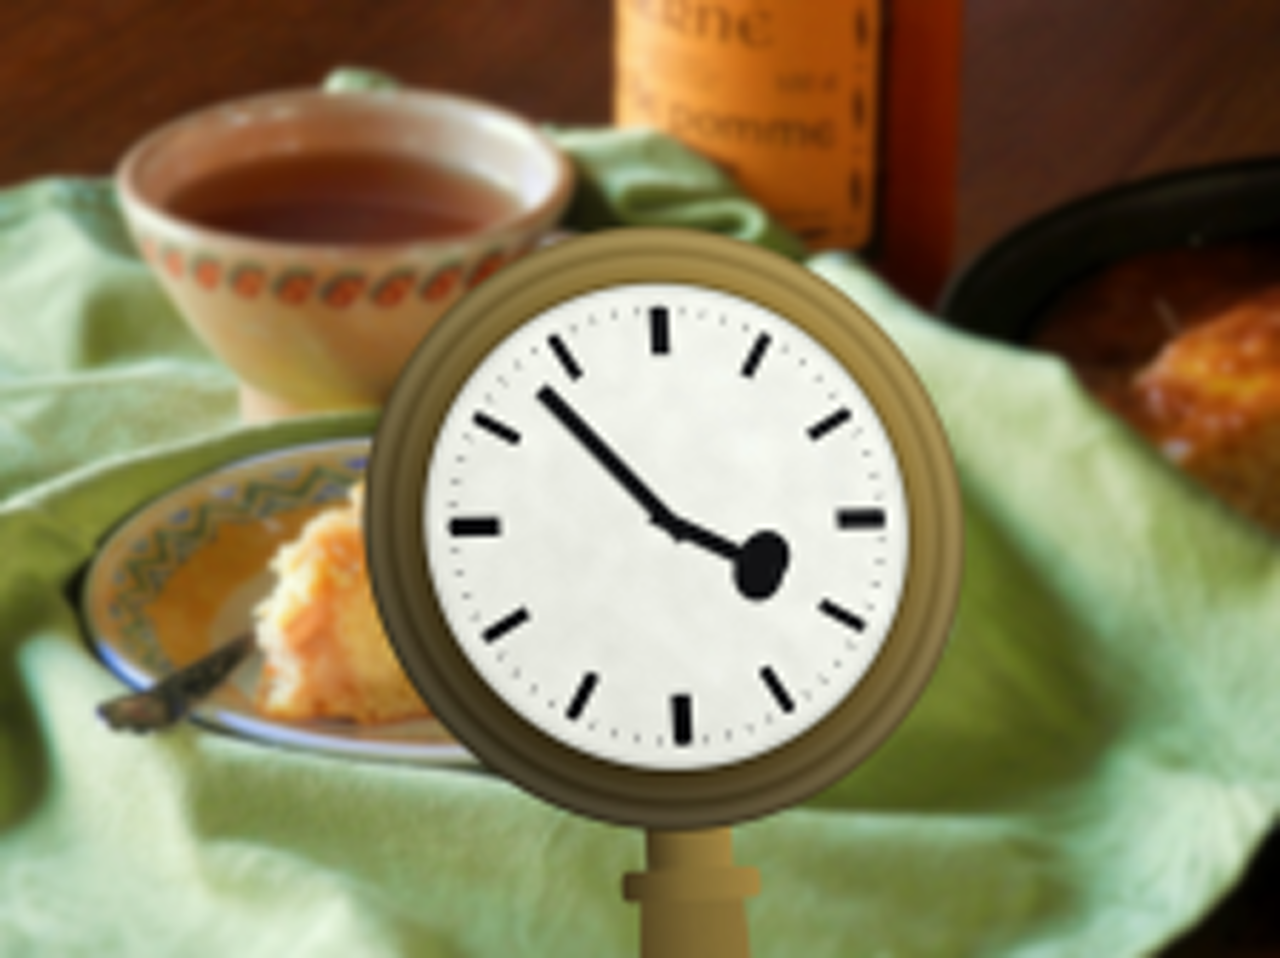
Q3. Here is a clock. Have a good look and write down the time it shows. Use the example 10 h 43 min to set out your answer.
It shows 3 h 53 min
